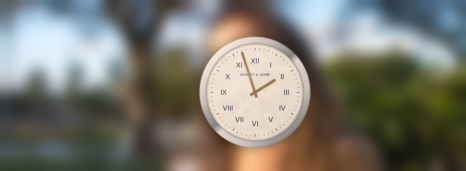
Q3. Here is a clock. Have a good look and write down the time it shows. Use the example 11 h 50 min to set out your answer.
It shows 1 h 57 min
